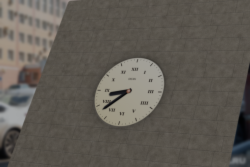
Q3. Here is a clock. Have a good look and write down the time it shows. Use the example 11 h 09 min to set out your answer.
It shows 8 h 38 min
